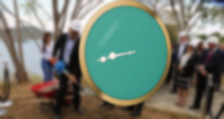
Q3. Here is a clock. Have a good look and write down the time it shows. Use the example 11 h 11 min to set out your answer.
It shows 8 h 43 min
